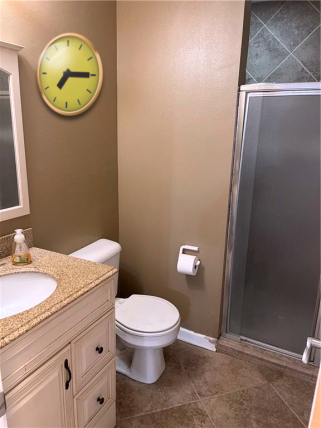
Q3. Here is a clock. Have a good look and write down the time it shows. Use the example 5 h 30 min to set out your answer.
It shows 7 h 15 min
